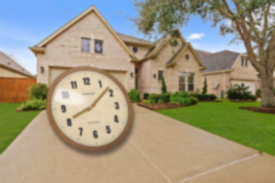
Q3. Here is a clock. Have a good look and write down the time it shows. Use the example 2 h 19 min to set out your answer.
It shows 8 h 08 min
